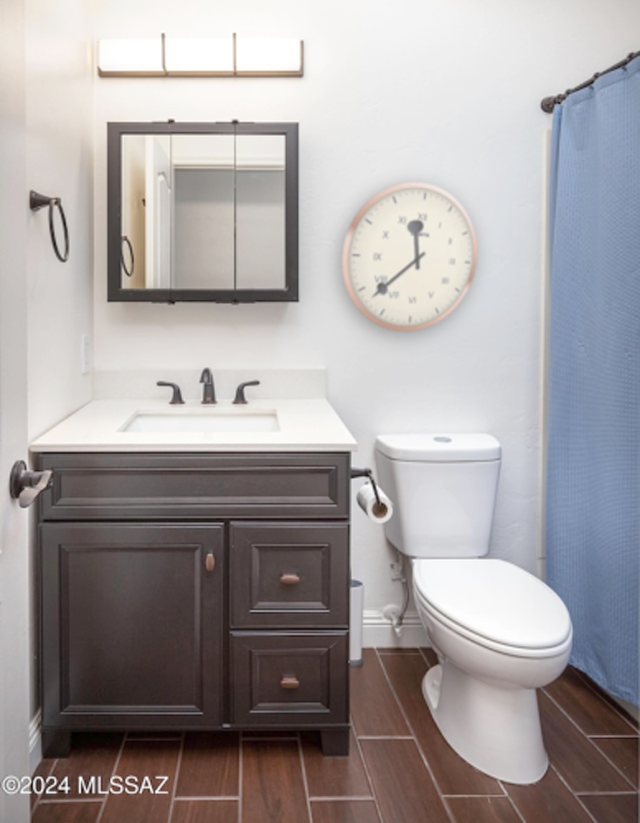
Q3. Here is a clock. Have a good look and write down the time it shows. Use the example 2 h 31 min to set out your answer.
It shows 11 h 38 min
